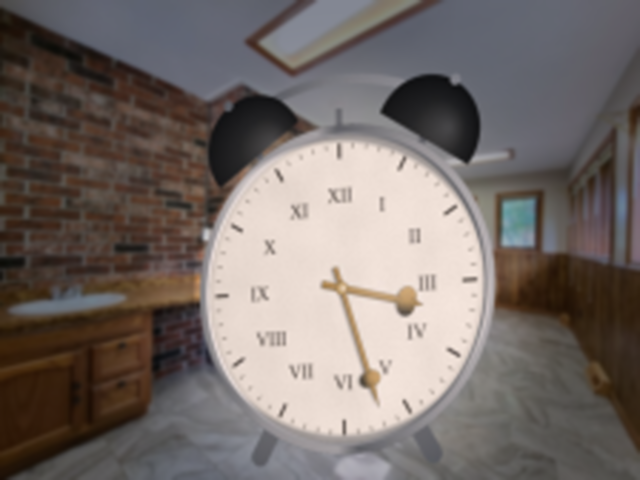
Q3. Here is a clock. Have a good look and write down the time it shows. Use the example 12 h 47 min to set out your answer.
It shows 3 h 27 min
